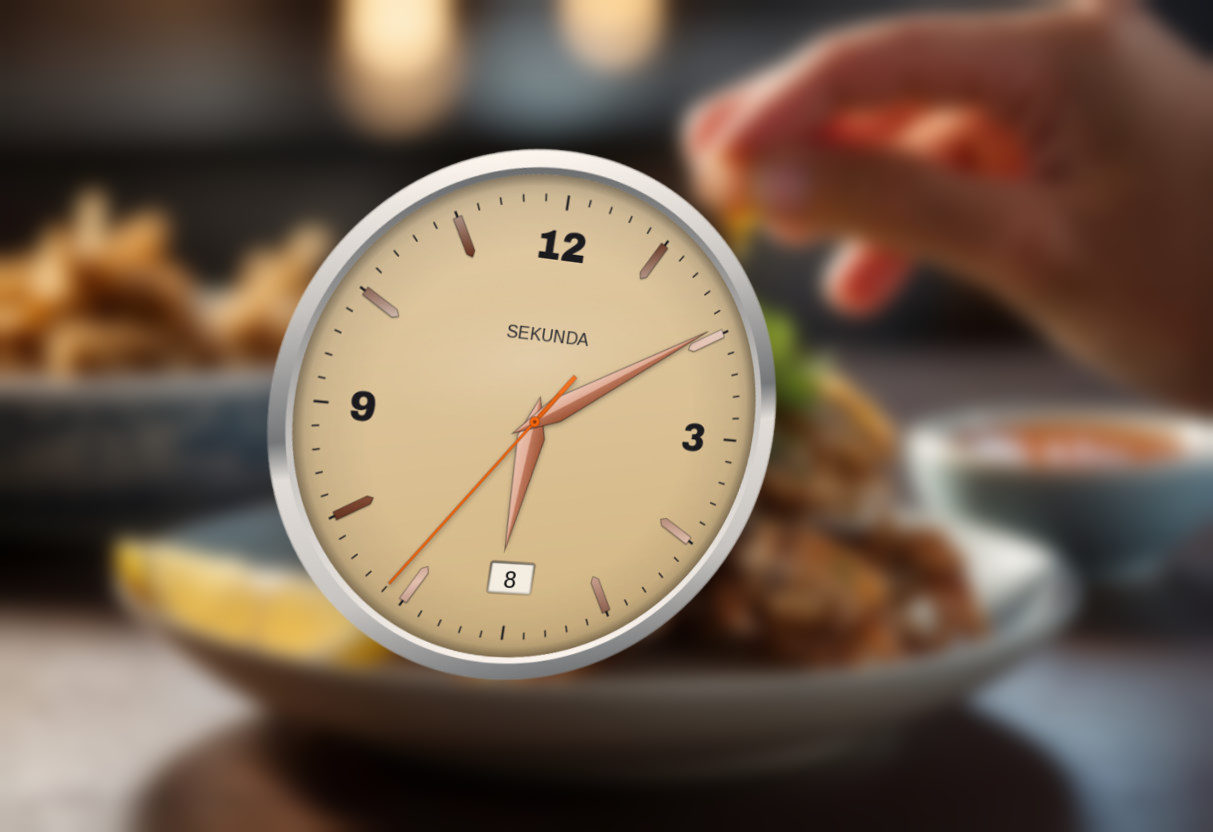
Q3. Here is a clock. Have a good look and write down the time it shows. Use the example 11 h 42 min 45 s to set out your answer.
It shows 6 h 09 min 36 s
